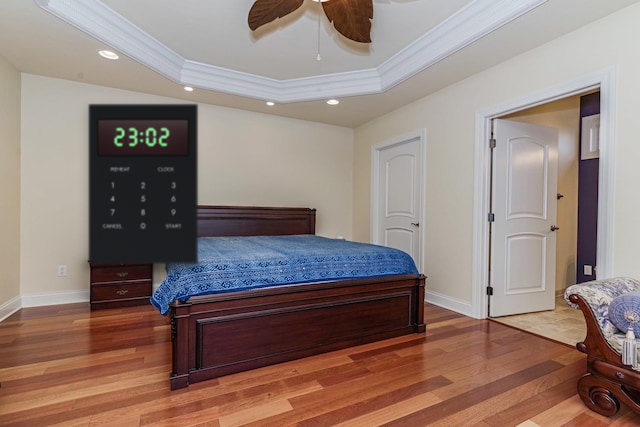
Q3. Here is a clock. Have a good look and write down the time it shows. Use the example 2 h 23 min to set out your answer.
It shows 23 h 02 min
